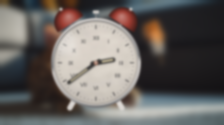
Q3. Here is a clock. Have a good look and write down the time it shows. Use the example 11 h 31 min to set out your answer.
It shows 2 h 39 min
